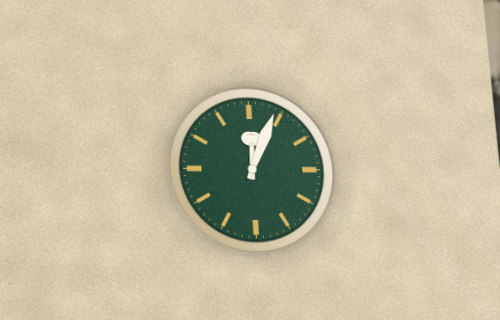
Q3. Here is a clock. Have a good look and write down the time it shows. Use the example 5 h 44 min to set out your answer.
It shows 12 h 04 min
